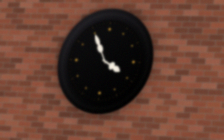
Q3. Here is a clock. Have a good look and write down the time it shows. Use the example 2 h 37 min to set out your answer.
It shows 3 h 55 min
